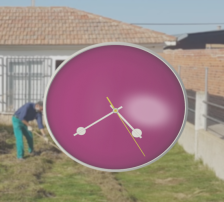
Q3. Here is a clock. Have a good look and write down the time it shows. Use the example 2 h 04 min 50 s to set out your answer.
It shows 4 h 39 min 25 s
